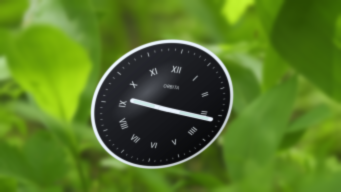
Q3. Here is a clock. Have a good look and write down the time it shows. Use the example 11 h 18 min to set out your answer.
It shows 9 h 16 min
